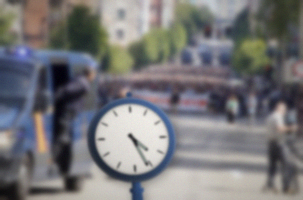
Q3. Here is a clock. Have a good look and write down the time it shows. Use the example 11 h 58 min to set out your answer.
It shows 4 h 26 min
